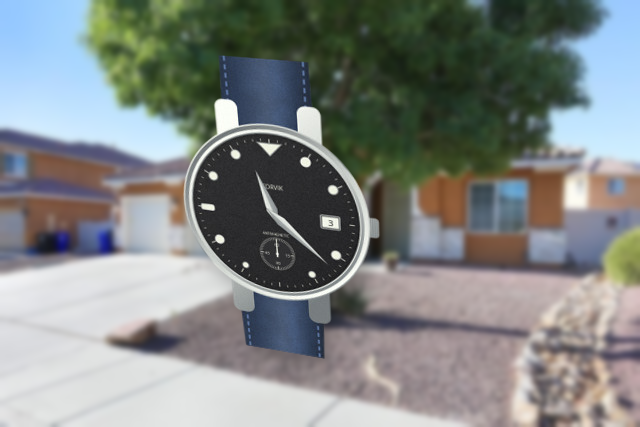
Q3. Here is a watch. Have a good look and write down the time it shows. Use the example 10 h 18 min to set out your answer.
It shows 11 h 22 min
